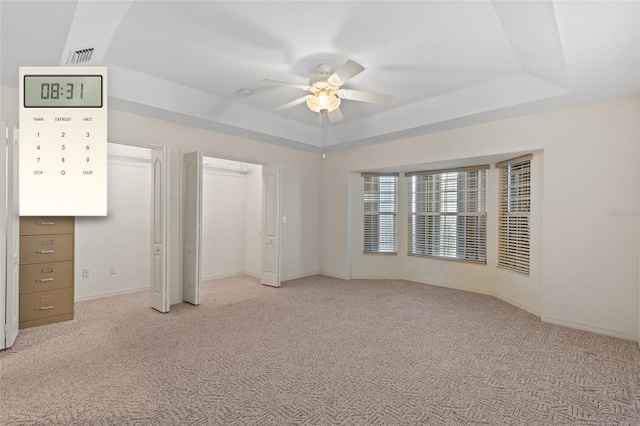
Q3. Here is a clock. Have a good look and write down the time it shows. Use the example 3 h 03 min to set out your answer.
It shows 8 h 31 min
